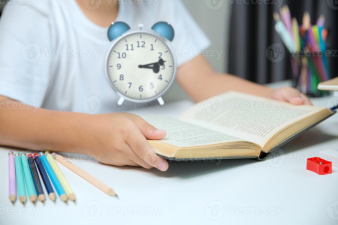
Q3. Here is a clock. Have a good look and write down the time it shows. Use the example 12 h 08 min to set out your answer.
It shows 3 h 13 min
